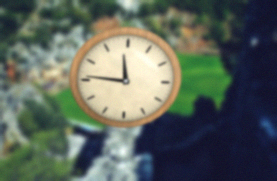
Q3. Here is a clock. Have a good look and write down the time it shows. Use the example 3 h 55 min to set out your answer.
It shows 11 h 46 min
